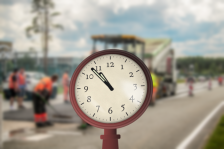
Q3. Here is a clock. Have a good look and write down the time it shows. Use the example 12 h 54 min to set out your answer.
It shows 10 h 53 min
